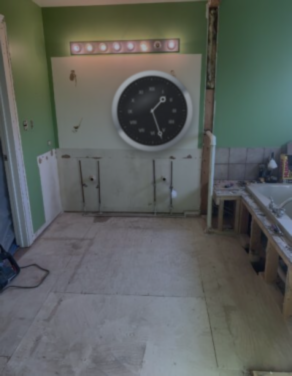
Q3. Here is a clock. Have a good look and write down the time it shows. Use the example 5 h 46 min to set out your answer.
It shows 1 h 27 min
